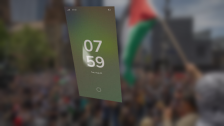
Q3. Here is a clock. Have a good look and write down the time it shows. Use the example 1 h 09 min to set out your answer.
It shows 7 h 59 min
